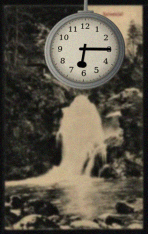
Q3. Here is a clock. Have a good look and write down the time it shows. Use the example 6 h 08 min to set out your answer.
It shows 6 h 15 min
